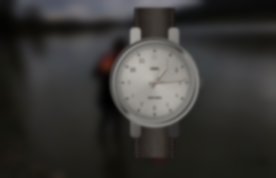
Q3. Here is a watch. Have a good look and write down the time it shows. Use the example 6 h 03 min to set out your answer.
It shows 1 h 14 min
